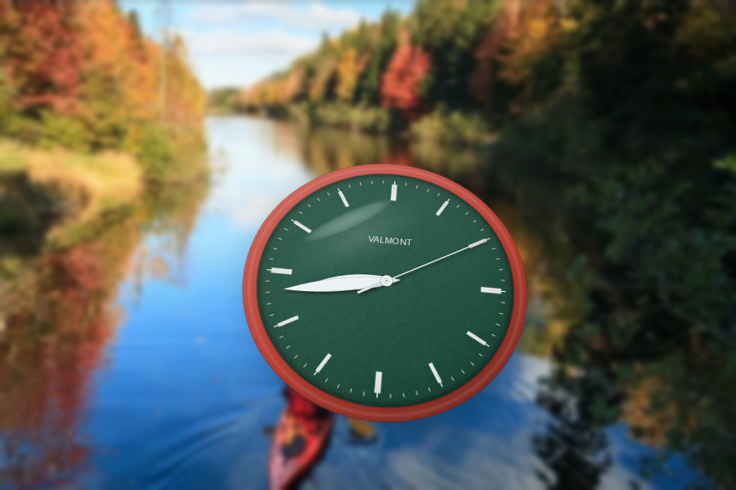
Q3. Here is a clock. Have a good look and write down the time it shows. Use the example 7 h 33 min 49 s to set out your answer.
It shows 8 h 43 min 10 s
